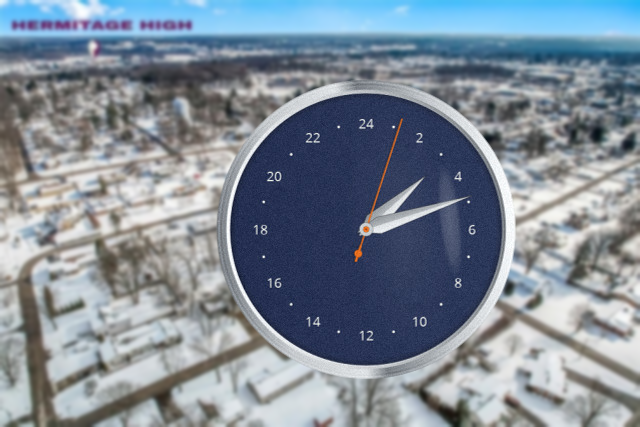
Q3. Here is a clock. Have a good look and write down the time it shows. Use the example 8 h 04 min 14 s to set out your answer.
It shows 3 h 12 min 03 s
